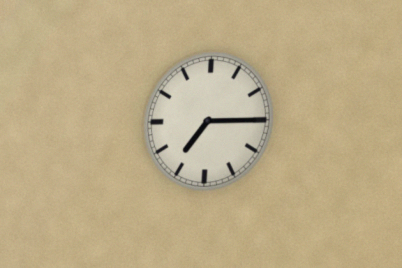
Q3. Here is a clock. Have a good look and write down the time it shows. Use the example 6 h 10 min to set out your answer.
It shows 7 h 15 min
